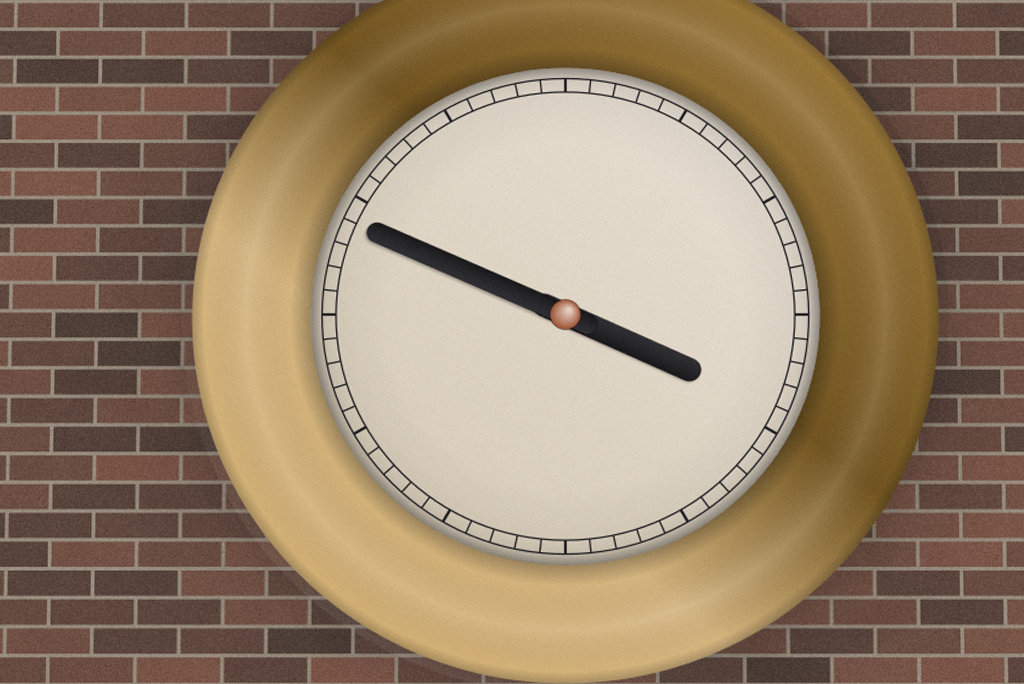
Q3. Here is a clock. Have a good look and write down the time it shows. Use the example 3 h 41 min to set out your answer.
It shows 3 h 49 min
